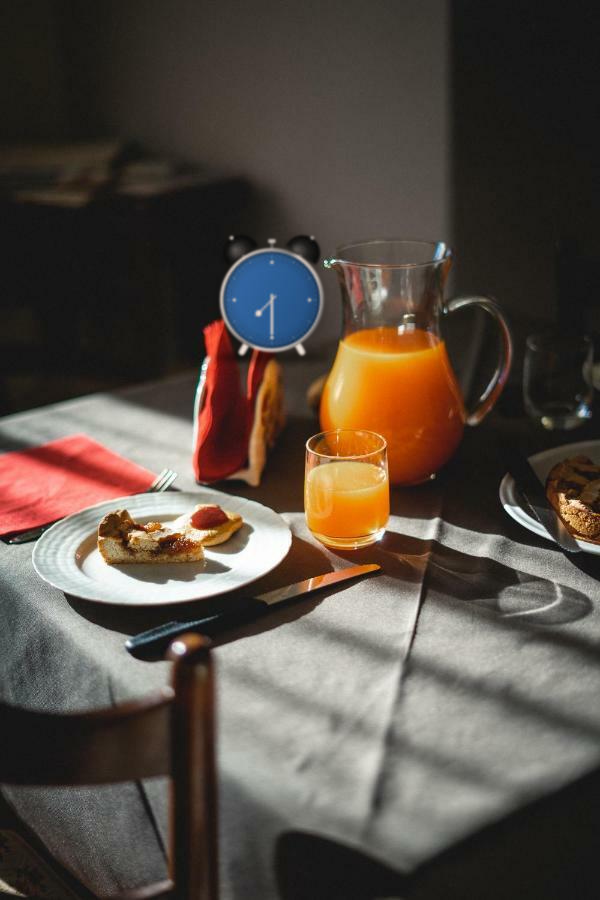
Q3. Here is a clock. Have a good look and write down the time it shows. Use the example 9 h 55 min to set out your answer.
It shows 7 h 30 min
